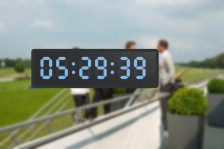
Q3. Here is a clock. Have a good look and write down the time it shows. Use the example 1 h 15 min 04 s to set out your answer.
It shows 5 h 29 min 39 s
